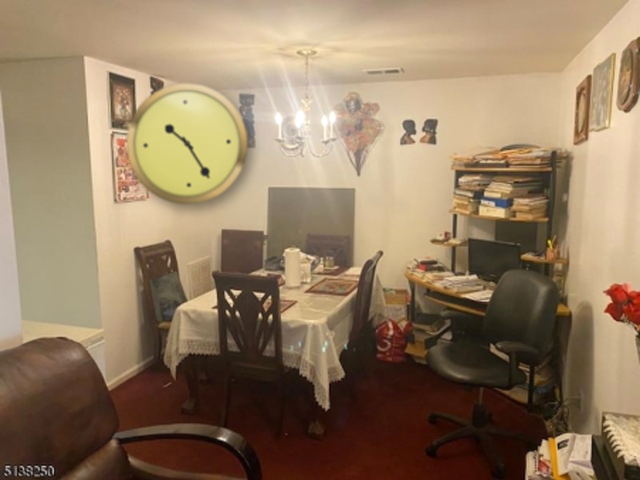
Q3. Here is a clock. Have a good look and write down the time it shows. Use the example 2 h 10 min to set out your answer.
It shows 10 h 25 min
